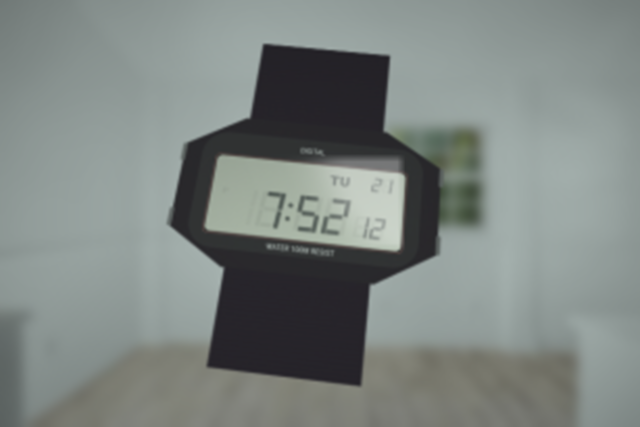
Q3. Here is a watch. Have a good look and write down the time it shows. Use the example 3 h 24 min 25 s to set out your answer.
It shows 7 h 52 min 12 s
